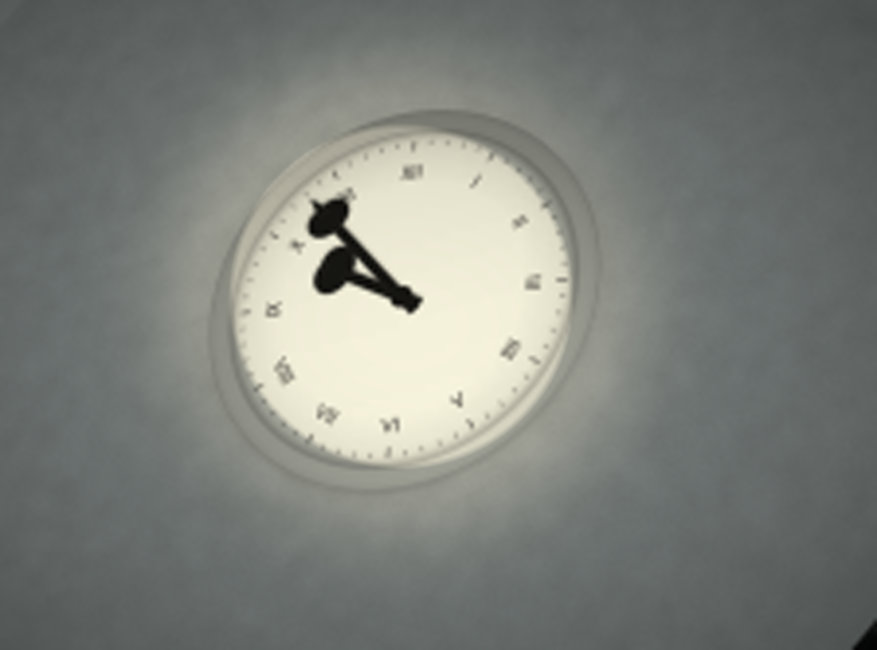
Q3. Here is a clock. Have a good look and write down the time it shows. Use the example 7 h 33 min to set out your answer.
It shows 9 h 53 min
